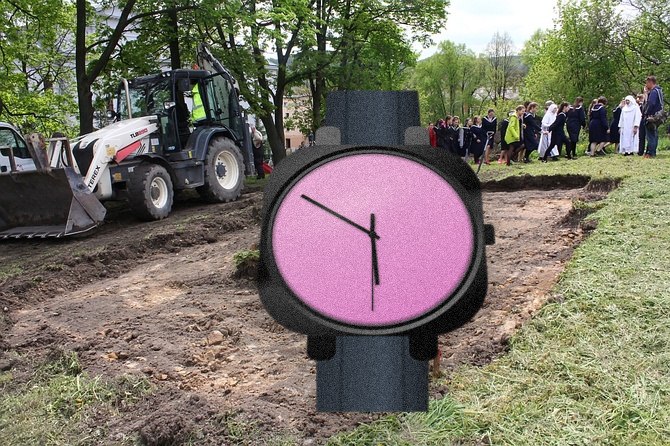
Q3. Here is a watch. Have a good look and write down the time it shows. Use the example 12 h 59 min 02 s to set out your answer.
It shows 5 h 50 min 30 s
